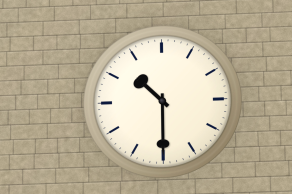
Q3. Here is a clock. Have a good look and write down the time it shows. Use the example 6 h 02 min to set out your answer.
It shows 10 h 30 min
